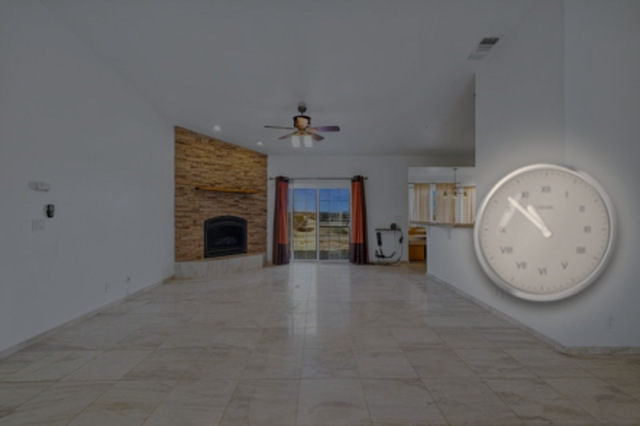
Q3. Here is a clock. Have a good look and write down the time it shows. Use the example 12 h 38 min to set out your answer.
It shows 10 h 52 min
